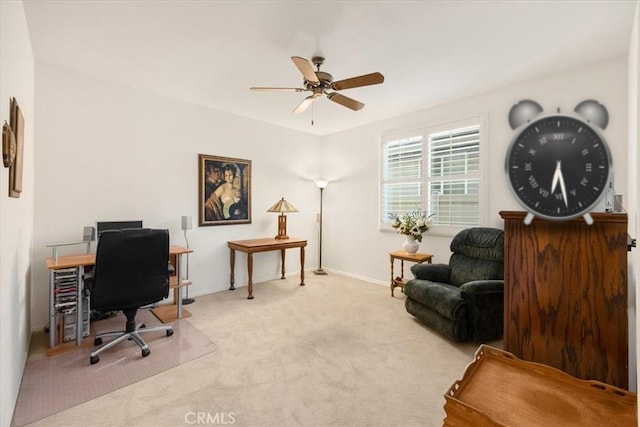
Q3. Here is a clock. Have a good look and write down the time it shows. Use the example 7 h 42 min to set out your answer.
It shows 6 h 28 min
